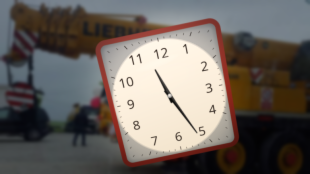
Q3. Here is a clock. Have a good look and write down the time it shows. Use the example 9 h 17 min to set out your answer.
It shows 11 h 26 min
